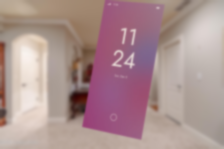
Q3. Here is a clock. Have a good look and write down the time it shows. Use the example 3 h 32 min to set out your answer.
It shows 11 h 24 min
